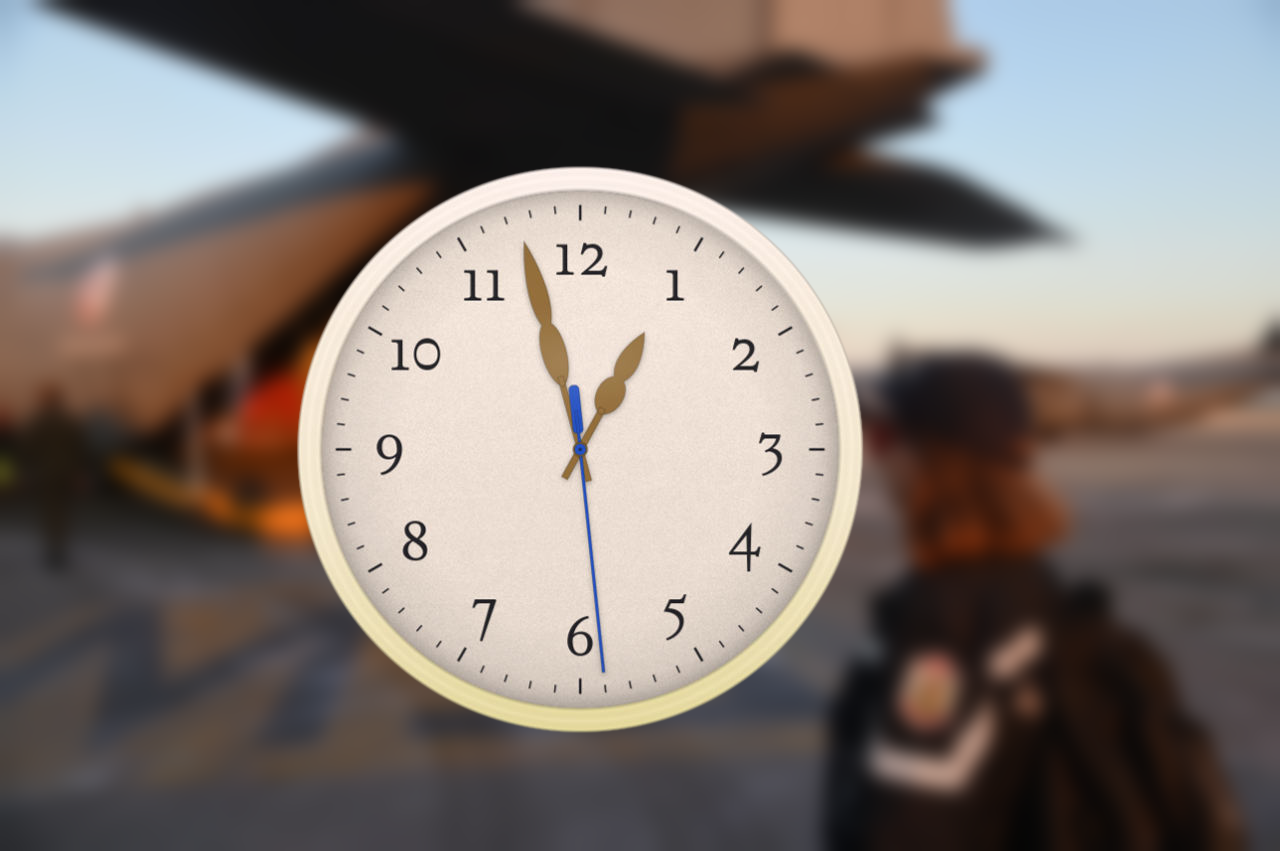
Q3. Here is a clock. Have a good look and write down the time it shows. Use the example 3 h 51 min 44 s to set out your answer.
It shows 12 h 57 min 29 s
